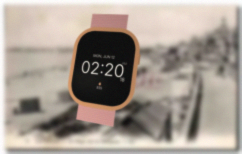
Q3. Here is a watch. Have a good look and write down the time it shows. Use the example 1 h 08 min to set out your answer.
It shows 2 h 20 min
